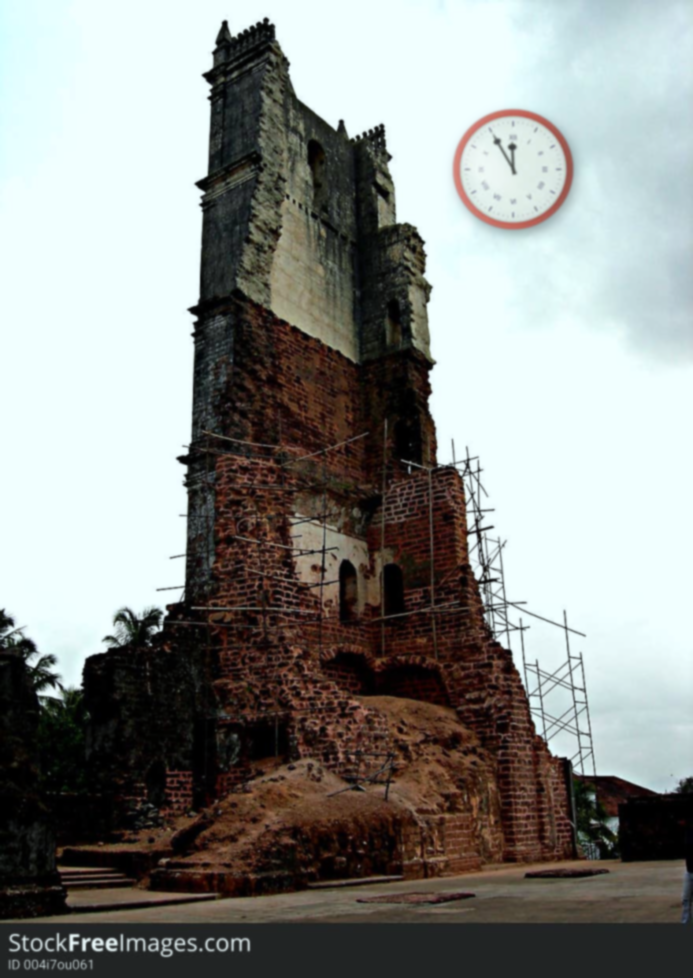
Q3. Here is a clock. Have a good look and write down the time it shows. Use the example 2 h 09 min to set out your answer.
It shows 11 h 55 min
